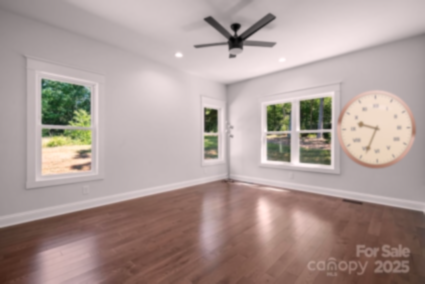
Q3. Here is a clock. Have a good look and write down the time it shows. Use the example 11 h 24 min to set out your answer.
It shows 9 h 34 min
